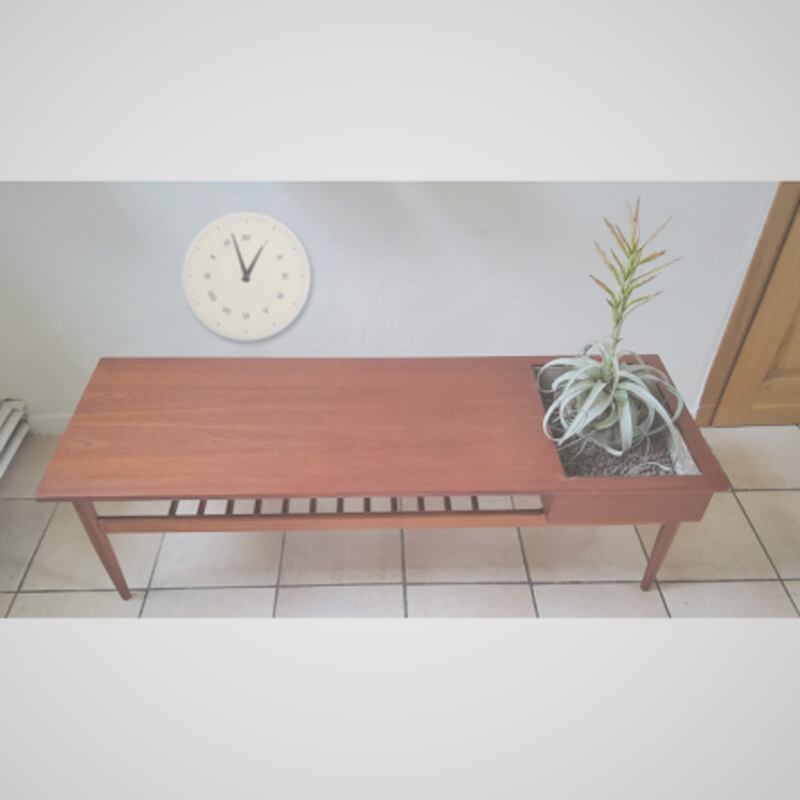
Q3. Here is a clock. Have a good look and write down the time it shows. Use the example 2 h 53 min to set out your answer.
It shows 12 h 57 min
